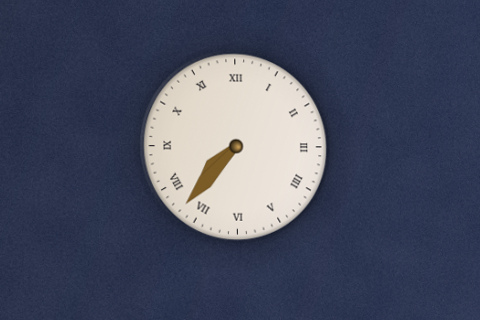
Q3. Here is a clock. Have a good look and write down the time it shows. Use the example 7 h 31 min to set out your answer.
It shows 7 h 37 min
